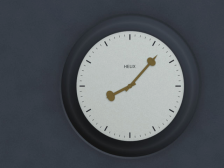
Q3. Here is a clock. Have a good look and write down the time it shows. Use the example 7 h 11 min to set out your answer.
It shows 8 h 07 min
